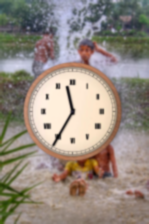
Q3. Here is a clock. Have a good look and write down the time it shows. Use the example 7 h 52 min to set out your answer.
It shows 11 h 35 min
